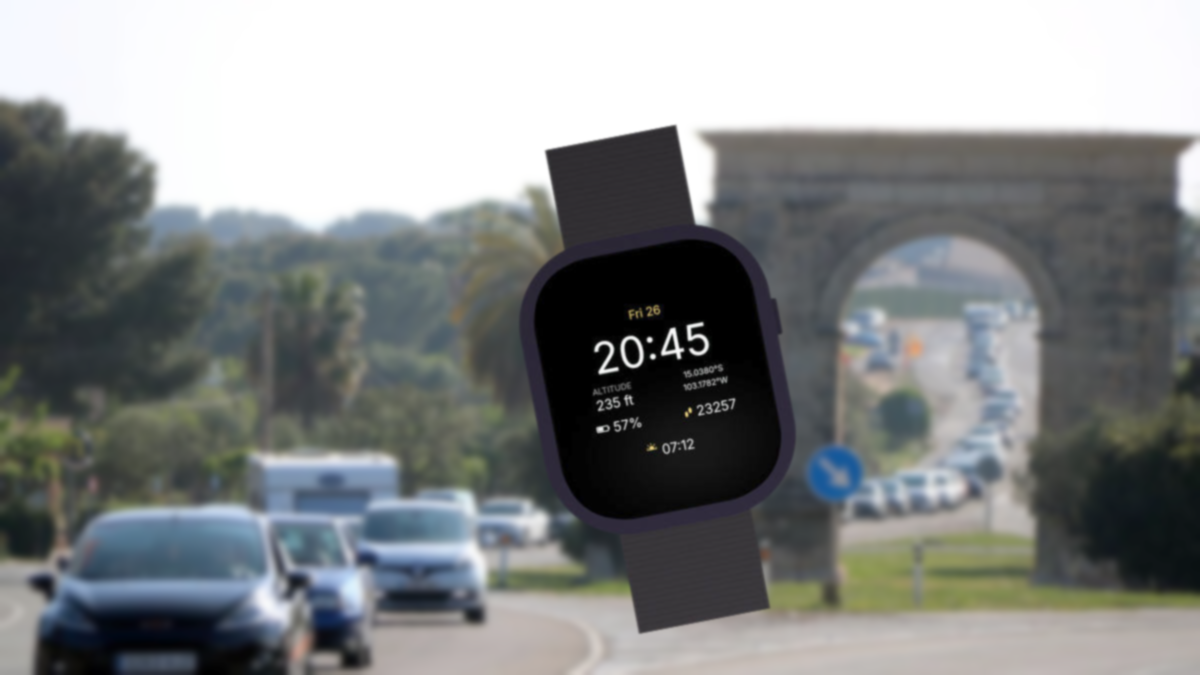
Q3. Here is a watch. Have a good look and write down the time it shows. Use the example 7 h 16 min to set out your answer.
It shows 20 h 45 min
